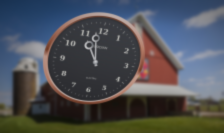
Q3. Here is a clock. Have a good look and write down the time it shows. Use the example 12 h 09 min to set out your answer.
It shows 10 h 58 min
